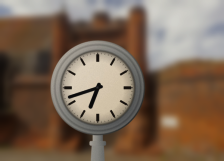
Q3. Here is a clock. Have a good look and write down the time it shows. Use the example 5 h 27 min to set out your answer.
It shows 6 h 42 min
